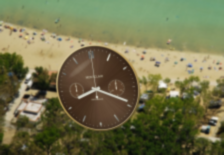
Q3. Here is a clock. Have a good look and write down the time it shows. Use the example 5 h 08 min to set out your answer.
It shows 8 h 19 min
